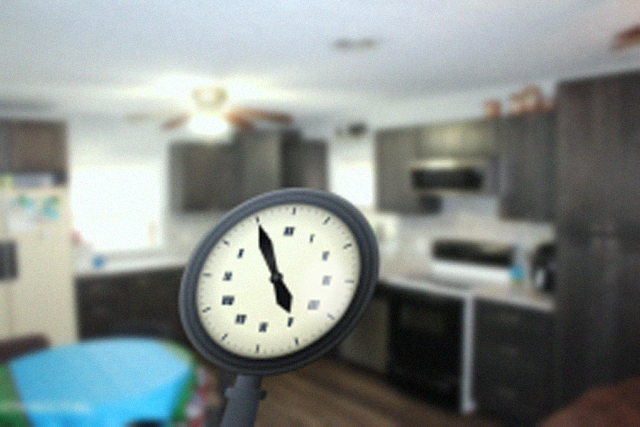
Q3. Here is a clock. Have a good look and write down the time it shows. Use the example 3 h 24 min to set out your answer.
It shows 4 h 55 min
